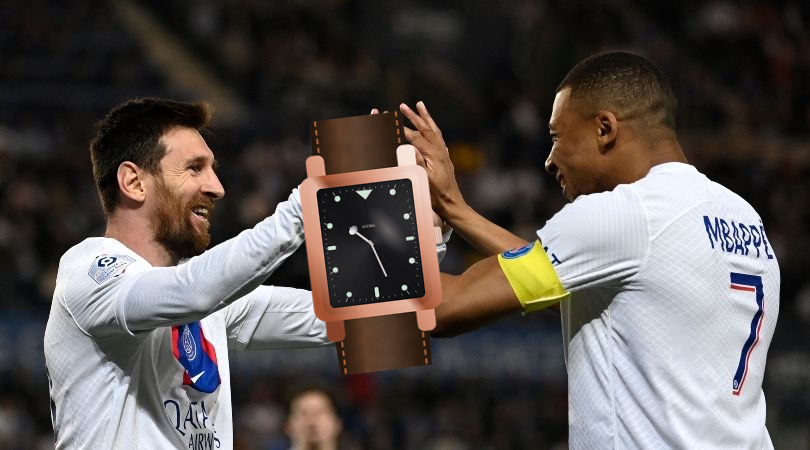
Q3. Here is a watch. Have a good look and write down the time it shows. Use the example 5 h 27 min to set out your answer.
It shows 10 h 27 min
